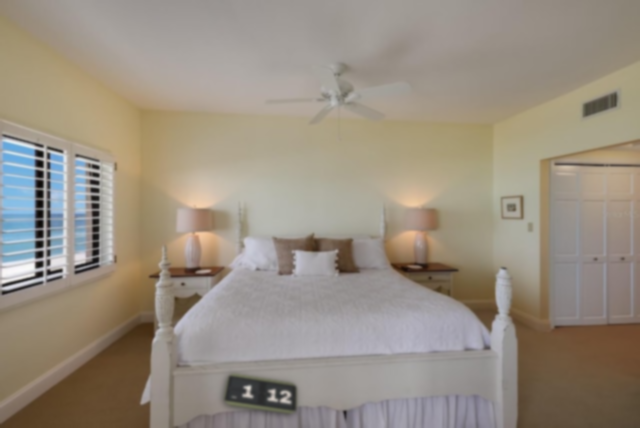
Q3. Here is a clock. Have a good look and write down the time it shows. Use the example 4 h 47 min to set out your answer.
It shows 1 h 12 min
